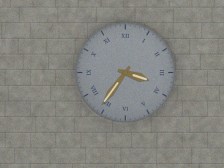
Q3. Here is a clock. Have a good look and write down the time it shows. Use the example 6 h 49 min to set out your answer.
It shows 3 h 36 min
